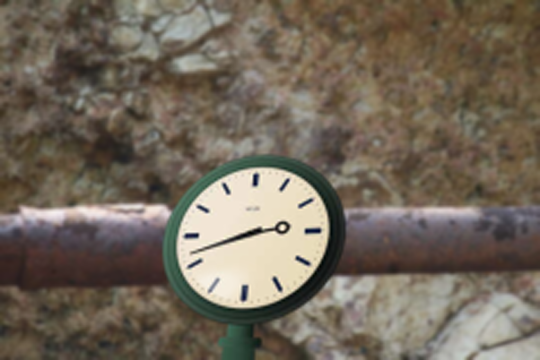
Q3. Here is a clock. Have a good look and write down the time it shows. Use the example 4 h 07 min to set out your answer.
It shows 2 h 42 min
